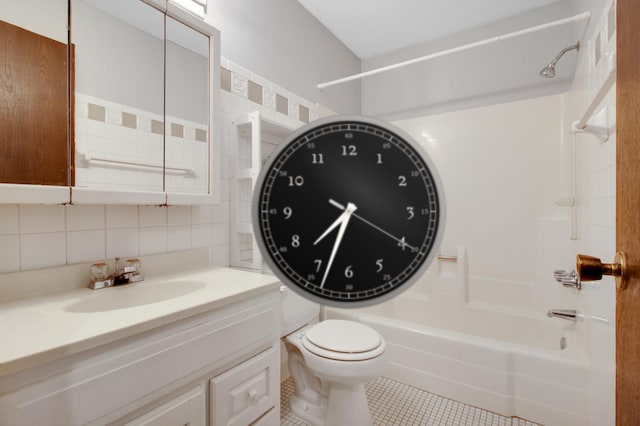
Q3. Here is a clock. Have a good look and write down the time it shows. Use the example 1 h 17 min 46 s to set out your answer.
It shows 7 h 33 min 20 s
